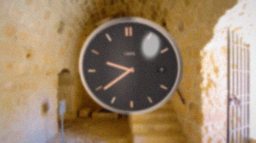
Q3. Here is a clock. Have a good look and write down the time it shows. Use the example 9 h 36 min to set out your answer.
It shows 9 h 39 min
